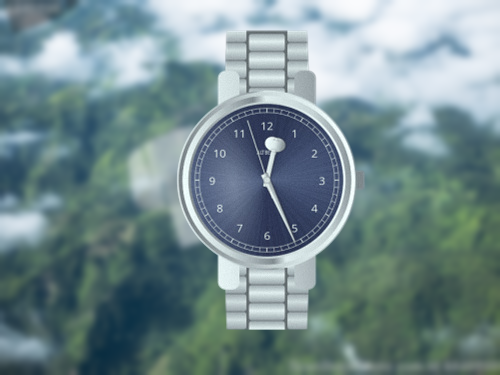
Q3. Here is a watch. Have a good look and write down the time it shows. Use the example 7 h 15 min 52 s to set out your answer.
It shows 12 h 25 min 57 s
